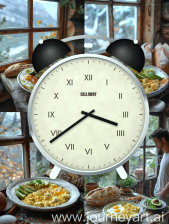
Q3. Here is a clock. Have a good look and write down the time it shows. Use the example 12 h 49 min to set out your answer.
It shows 3 h 39 min
